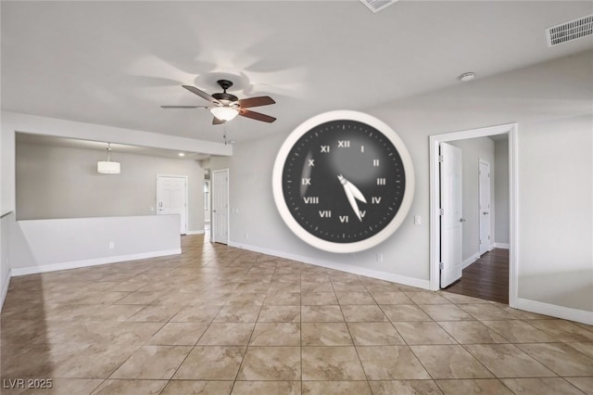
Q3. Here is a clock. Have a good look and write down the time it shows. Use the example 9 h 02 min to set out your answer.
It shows 4 h 26 min
